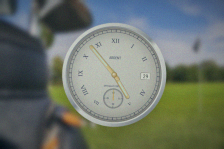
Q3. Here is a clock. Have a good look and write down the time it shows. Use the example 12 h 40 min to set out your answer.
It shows 4 h 53 min
